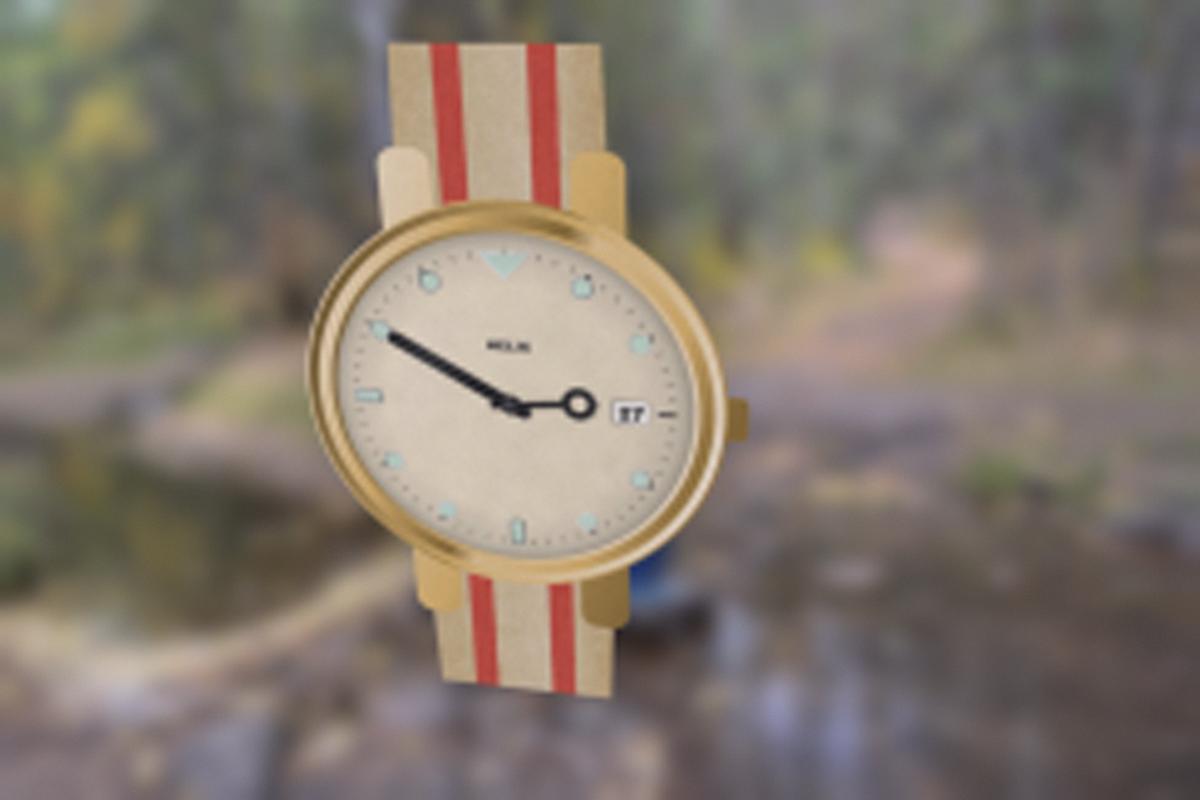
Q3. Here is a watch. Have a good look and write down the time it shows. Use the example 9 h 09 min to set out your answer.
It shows 2 h 50 min
